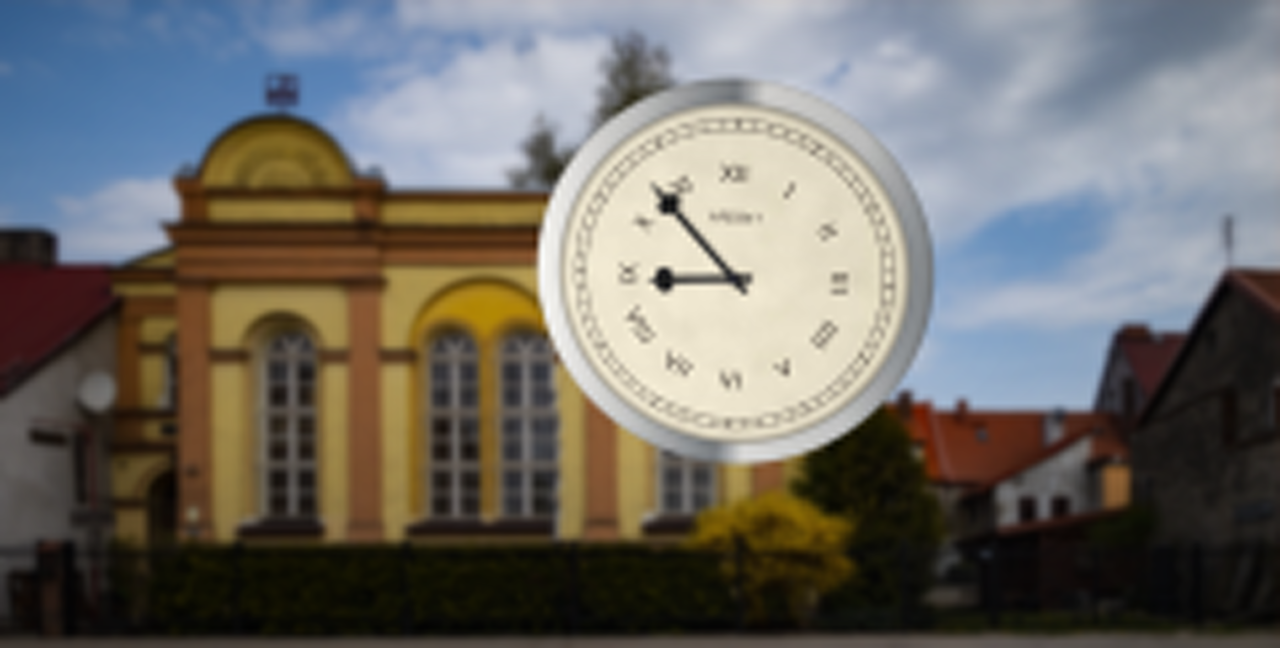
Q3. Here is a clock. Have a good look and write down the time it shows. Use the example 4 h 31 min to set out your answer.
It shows 8 h 53 min
